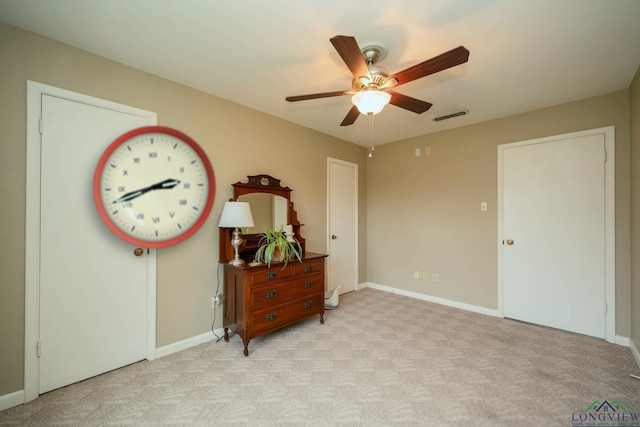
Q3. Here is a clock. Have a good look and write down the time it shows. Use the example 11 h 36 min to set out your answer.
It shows 2 h 42 min
